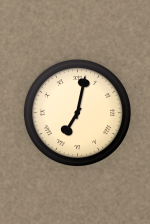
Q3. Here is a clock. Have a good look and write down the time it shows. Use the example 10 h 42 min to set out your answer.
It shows 7 h 02 min
